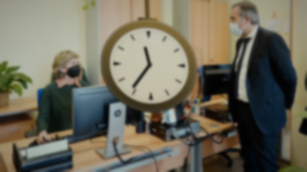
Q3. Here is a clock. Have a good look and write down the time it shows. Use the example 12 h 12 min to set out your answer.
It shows 11 h 36 min
